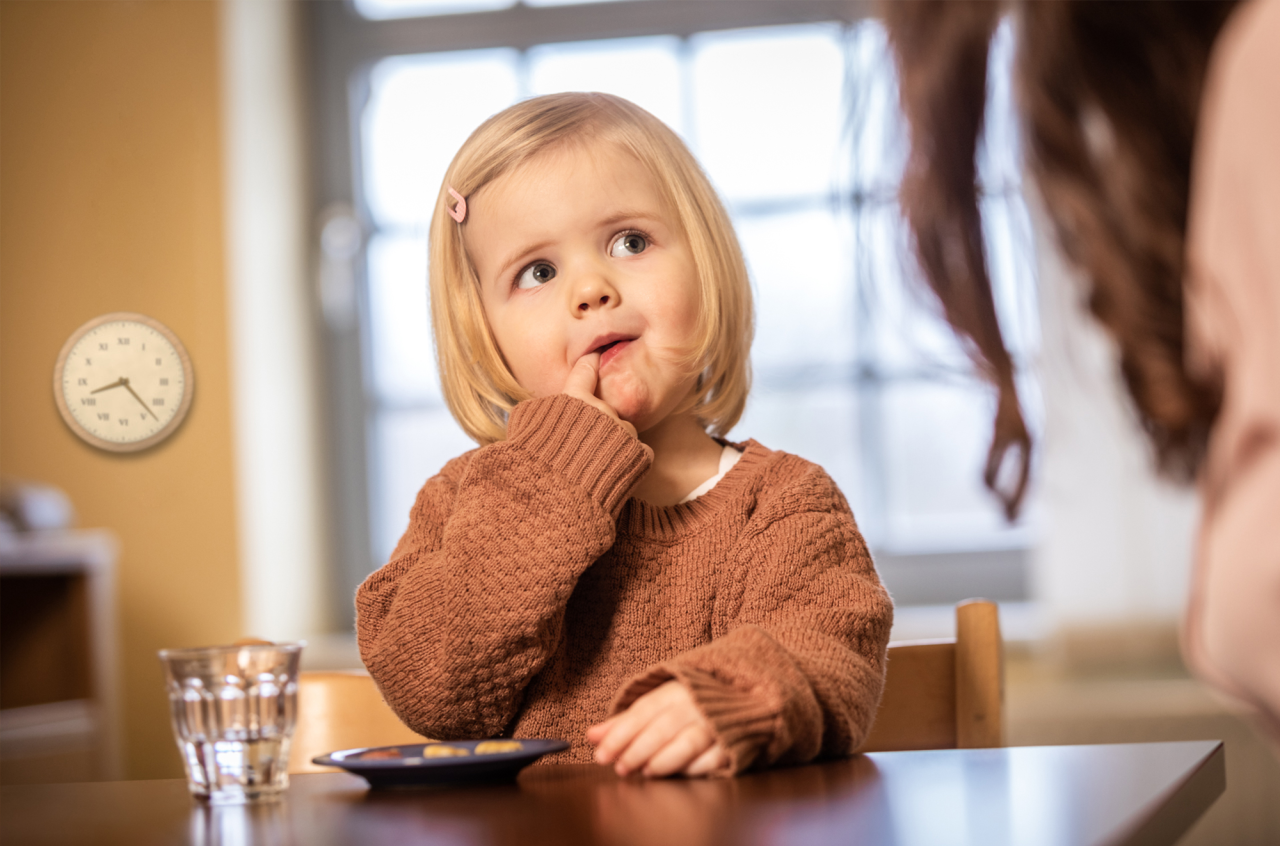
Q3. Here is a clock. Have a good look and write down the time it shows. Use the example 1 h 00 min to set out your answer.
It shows 8 h 23 min
